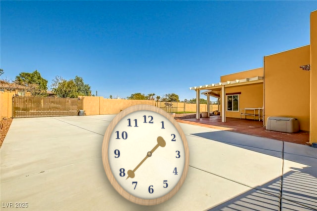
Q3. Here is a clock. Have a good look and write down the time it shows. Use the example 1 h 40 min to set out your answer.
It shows 1 h 38 min
